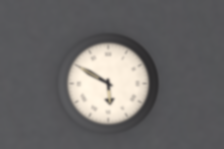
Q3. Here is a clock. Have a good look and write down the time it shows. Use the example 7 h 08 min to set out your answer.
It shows 5 h 50 min
